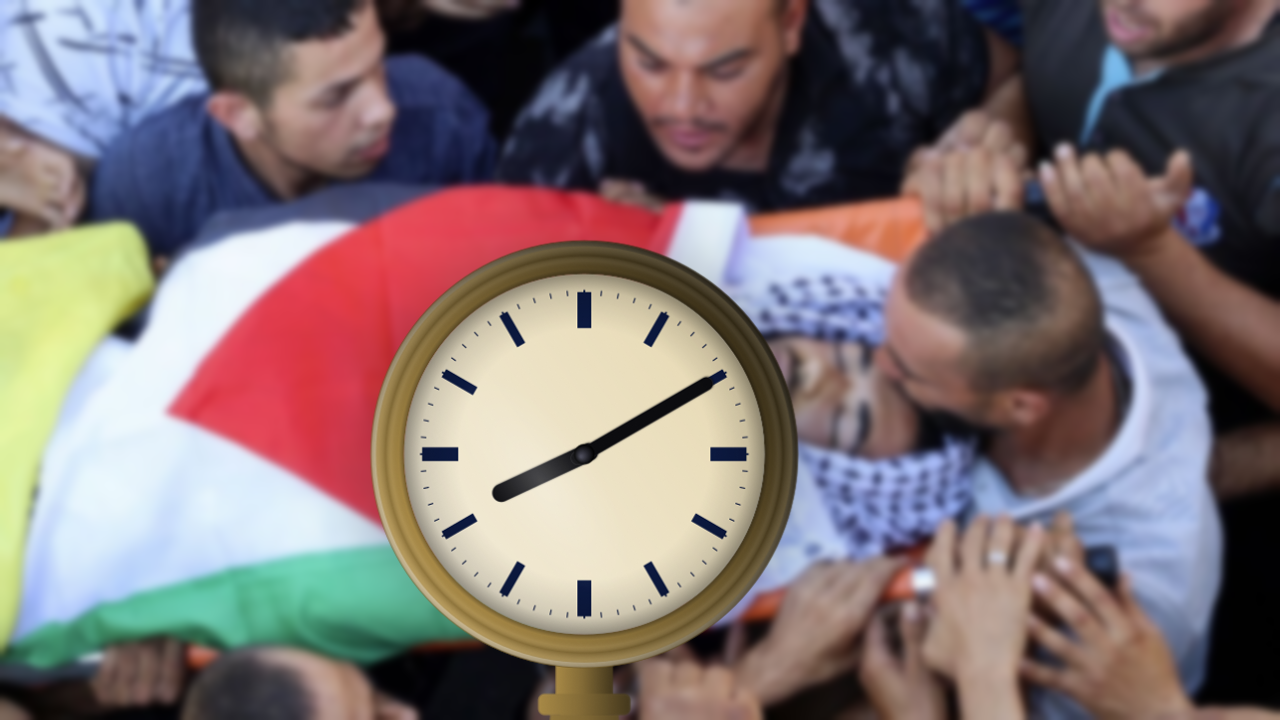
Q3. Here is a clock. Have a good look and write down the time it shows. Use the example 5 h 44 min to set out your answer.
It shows 8 h 10 min
